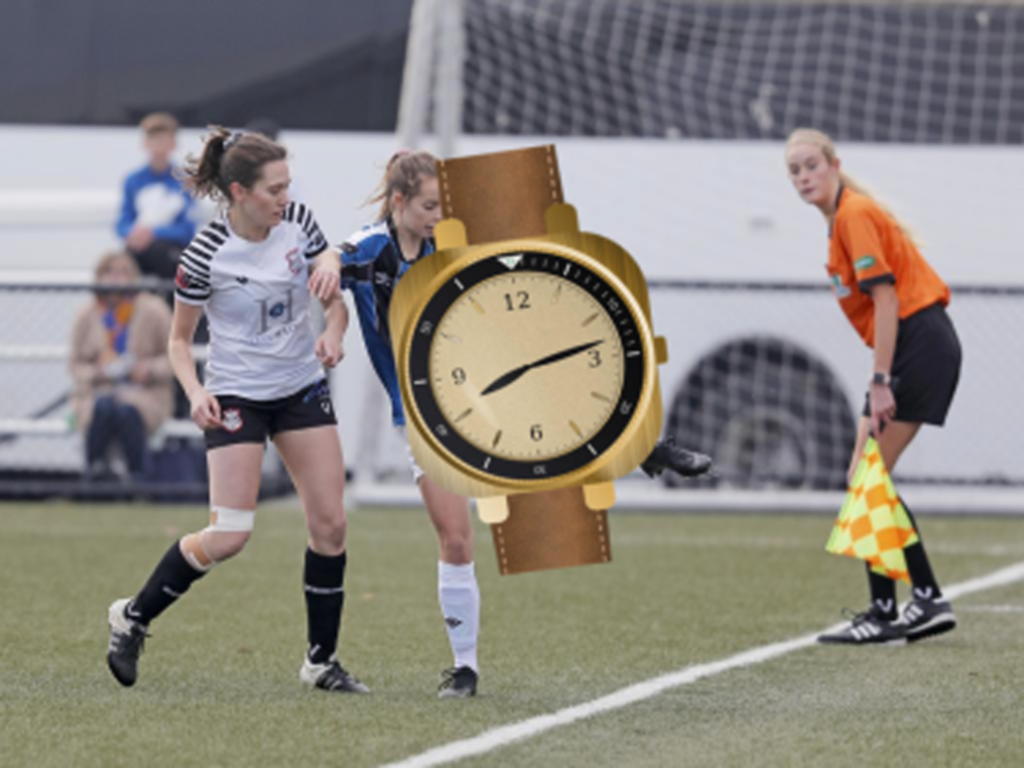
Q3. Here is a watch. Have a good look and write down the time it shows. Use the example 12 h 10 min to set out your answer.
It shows 8 h 13 min
